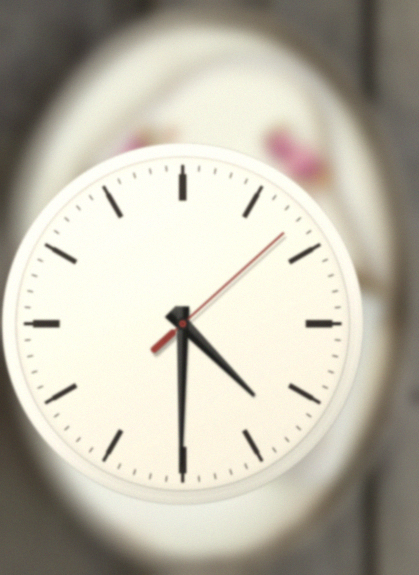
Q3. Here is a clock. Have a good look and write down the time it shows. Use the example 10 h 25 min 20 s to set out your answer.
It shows 4 h 30 min 08 s
